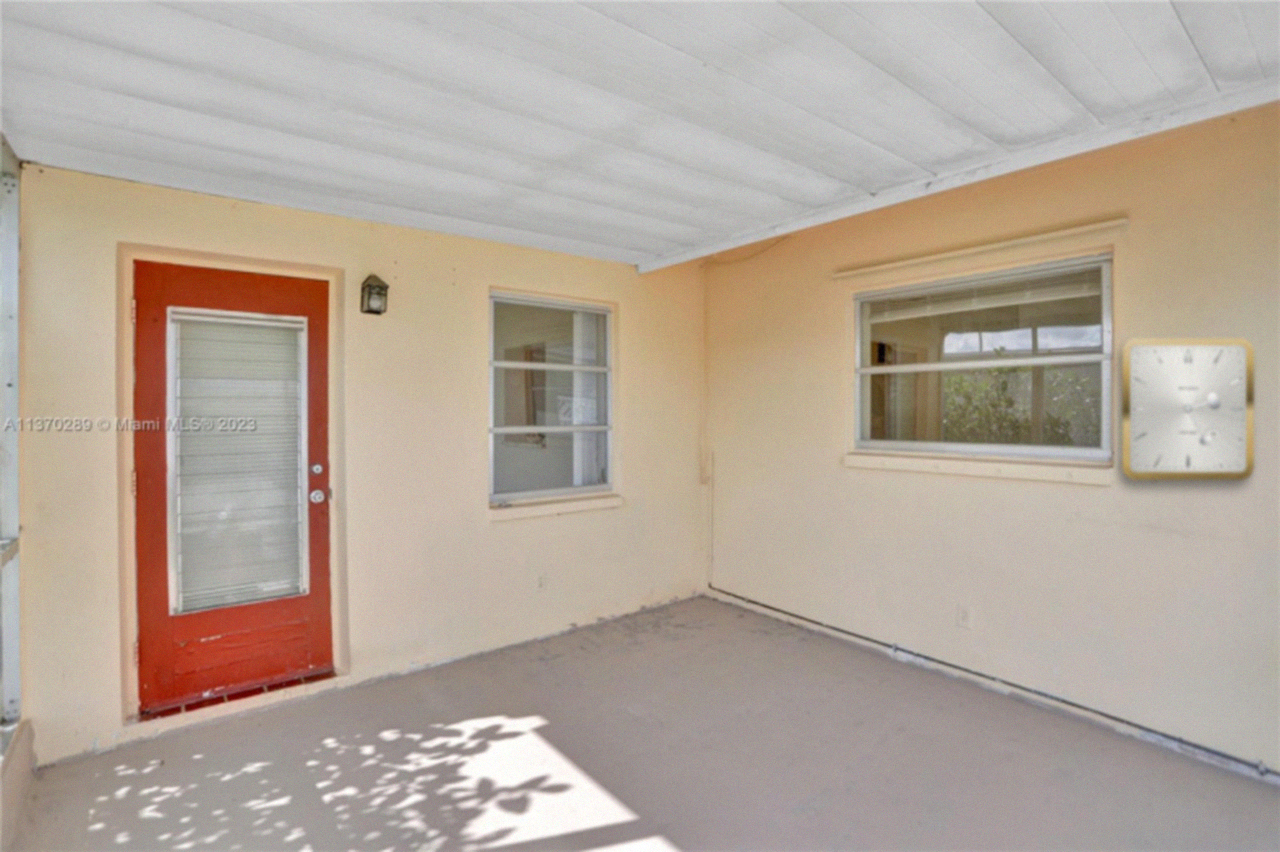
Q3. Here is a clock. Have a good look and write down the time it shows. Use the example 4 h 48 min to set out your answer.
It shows 2 h 25 min
